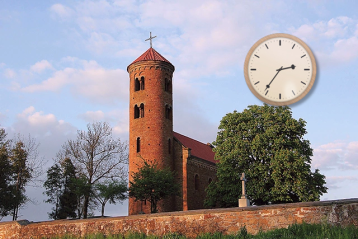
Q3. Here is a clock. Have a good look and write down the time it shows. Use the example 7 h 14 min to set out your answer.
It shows 2 h 36 min
